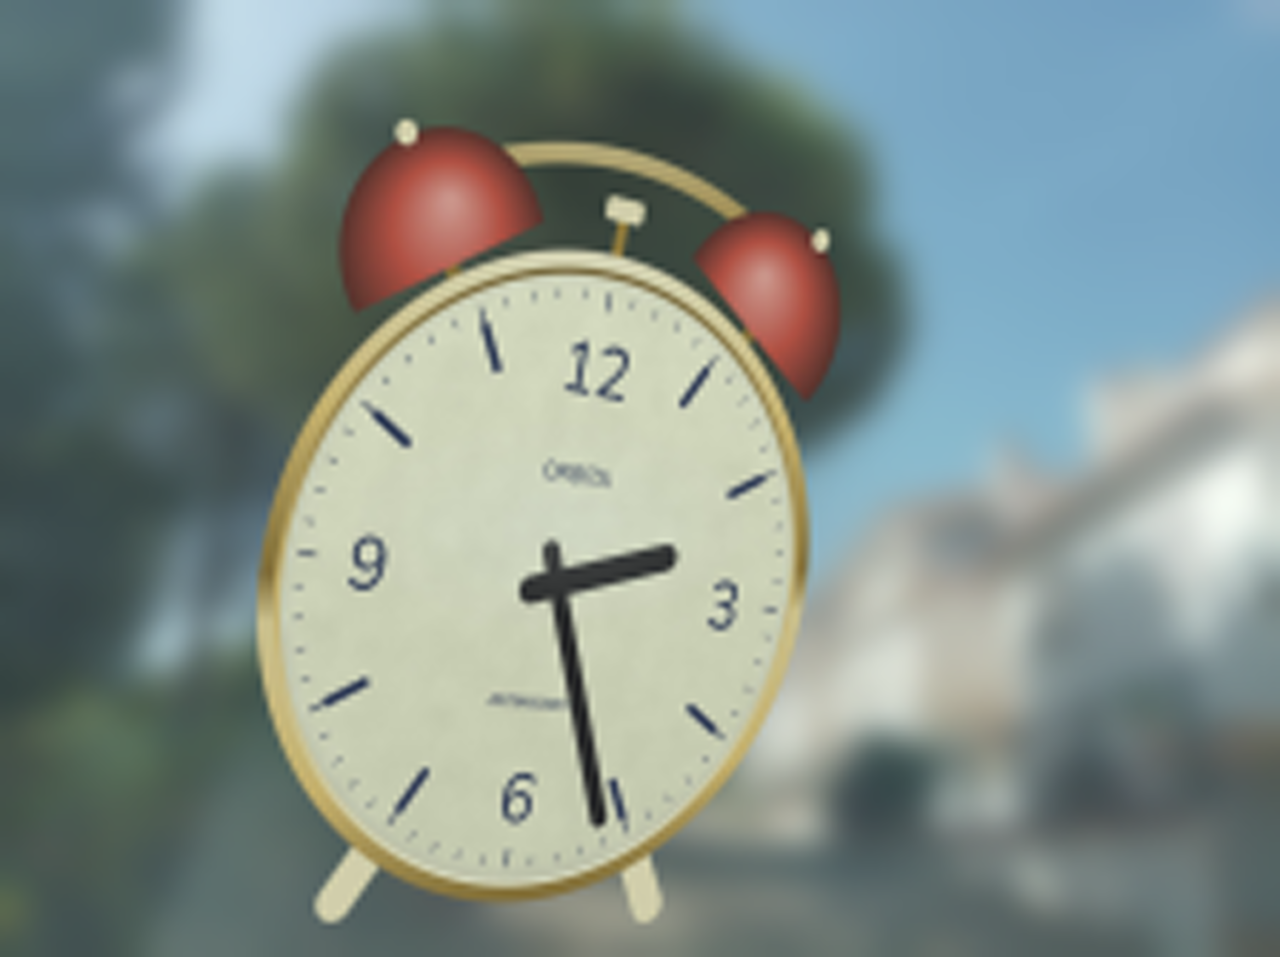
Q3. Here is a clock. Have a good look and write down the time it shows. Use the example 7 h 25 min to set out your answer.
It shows 2 h 26 min
